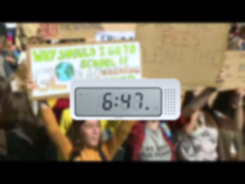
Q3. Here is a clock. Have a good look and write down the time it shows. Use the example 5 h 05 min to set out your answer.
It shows 6 h 47 min
